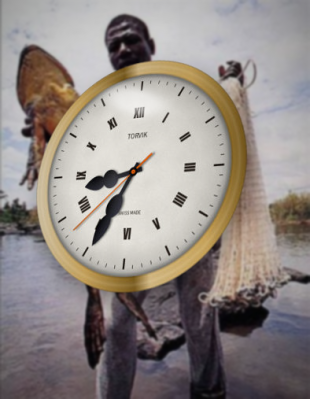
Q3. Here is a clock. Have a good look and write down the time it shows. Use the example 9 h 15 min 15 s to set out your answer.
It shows 8 h 34 min 38 s
